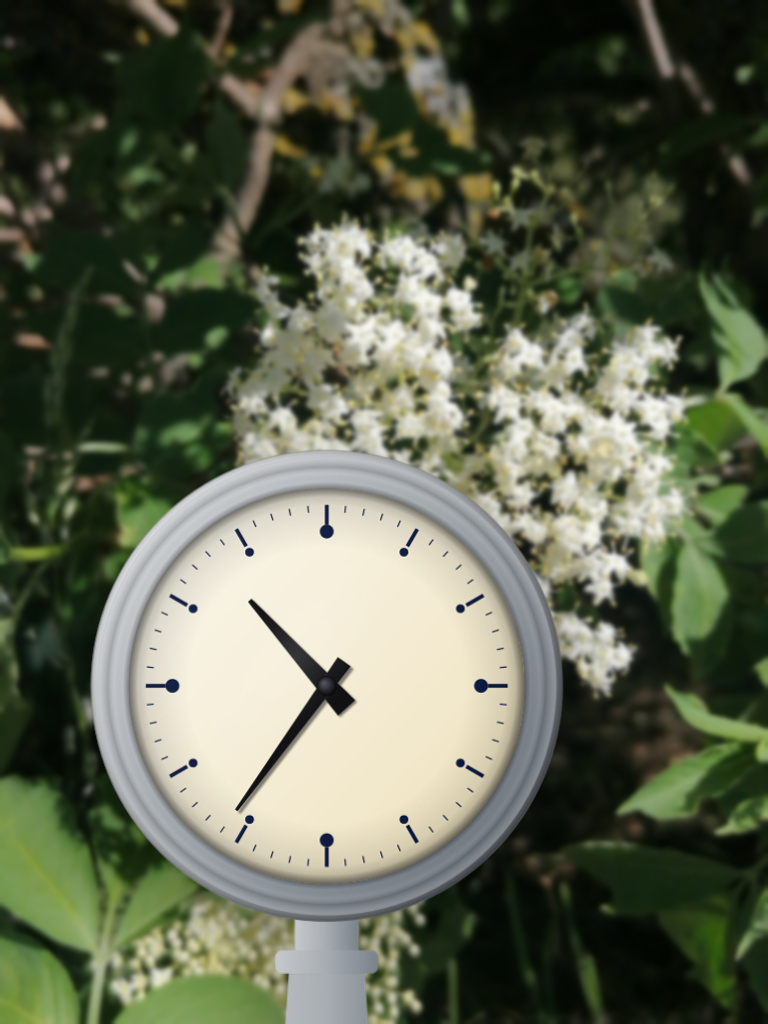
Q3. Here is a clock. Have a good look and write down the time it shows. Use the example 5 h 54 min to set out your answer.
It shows 10 h 36 min
